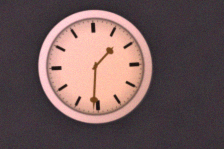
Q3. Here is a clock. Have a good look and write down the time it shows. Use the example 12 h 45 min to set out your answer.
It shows 1 h 31 min
